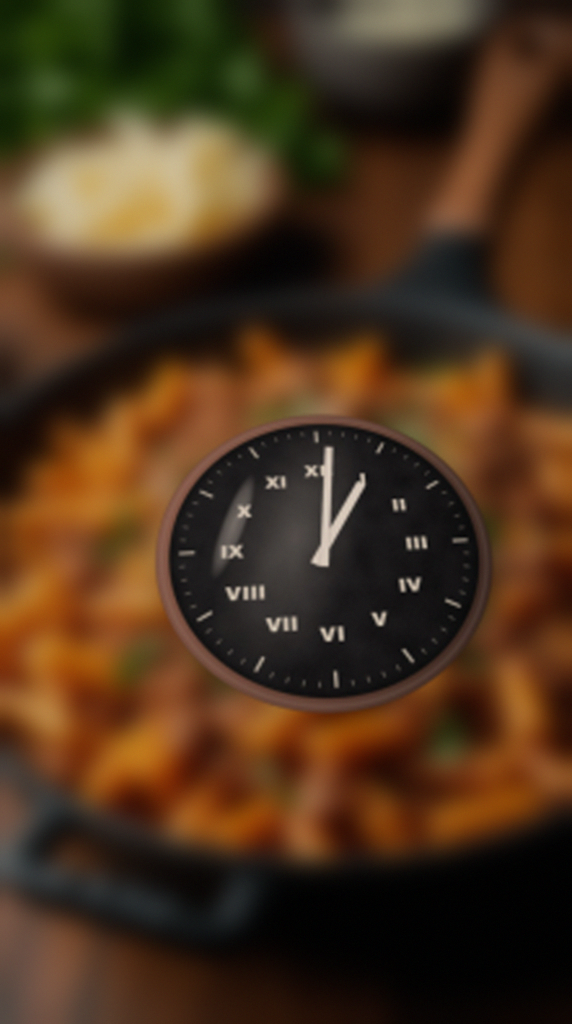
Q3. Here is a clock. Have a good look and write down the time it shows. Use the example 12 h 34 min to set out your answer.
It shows 1 h 01 min
